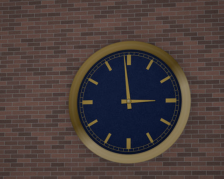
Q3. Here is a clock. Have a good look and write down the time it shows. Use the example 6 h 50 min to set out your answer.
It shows 2 h 59 min
